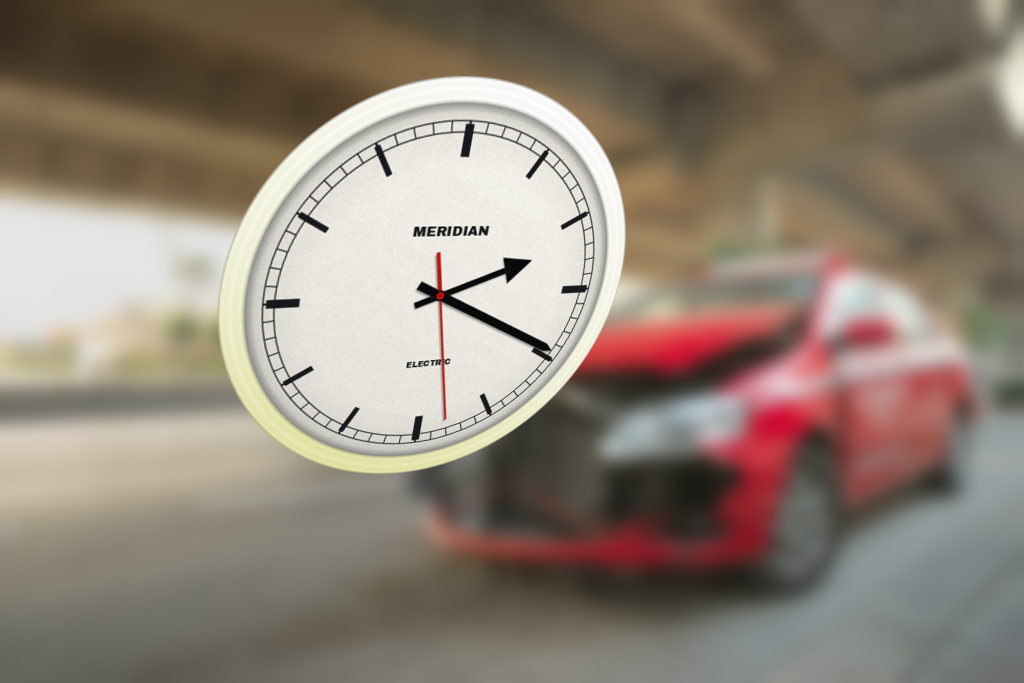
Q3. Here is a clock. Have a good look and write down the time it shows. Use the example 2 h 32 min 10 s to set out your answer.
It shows 2 h 19 min 28 s
